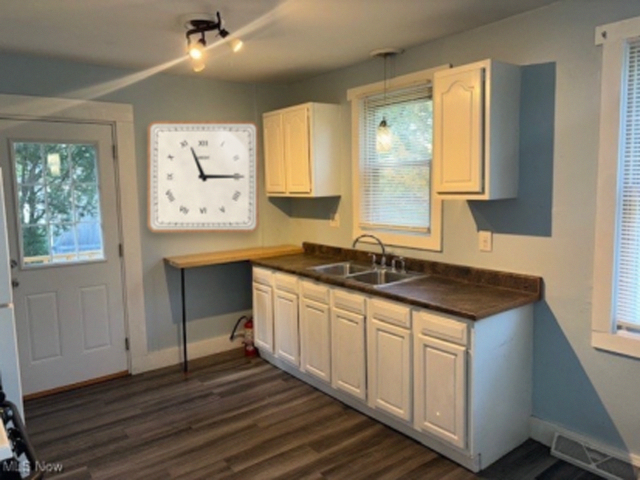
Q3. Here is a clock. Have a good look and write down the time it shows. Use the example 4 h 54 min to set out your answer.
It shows 11 h 15 min
